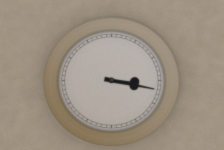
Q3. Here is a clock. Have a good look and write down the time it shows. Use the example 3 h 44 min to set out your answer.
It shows 3 h 17 min
